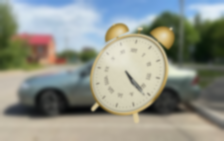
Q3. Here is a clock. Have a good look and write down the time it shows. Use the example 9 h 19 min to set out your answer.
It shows 4 h 21 min
